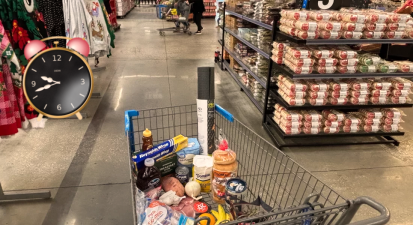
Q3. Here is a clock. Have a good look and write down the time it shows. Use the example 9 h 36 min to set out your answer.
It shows 9 h 42 min
